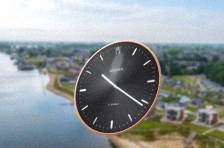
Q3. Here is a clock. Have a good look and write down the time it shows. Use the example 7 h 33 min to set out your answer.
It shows 10 h 21 min
